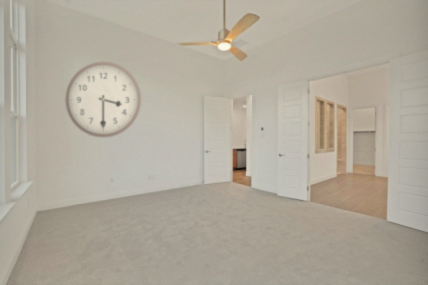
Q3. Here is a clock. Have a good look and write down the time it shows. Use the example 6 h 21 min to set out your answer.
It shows 3 h 30 min
